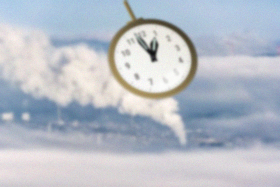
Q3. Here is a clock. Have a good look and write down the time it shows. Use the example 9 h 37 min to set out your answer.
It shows 12 h 58 min
